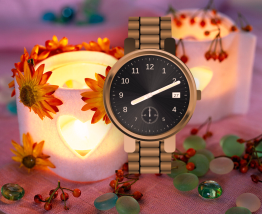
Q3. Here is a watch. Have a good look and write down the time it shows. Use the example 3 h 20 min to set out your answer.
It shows 8 h 11 min
